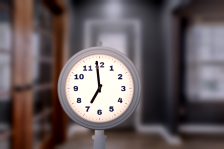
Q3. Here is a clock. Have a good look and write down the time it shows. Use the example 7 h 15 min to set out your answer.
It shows 6 h 59 min
